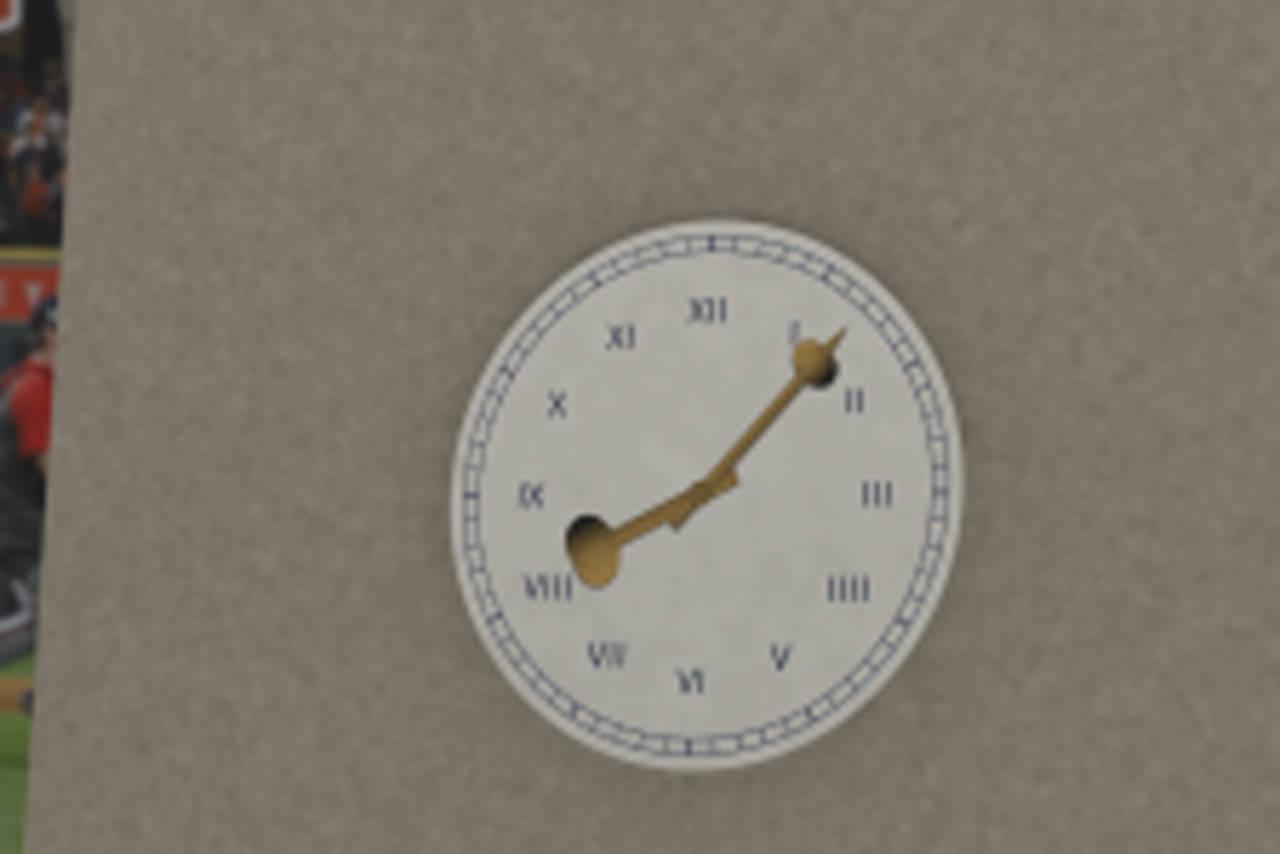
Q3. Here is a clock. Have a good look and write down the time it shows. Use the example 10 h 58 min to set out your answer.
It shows 8 h 07 min
